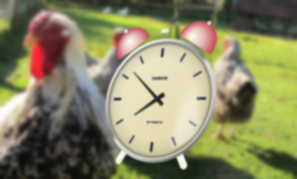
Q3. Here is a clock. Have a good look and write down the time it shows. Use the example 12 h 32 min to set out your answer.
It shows 7 h 52 min
